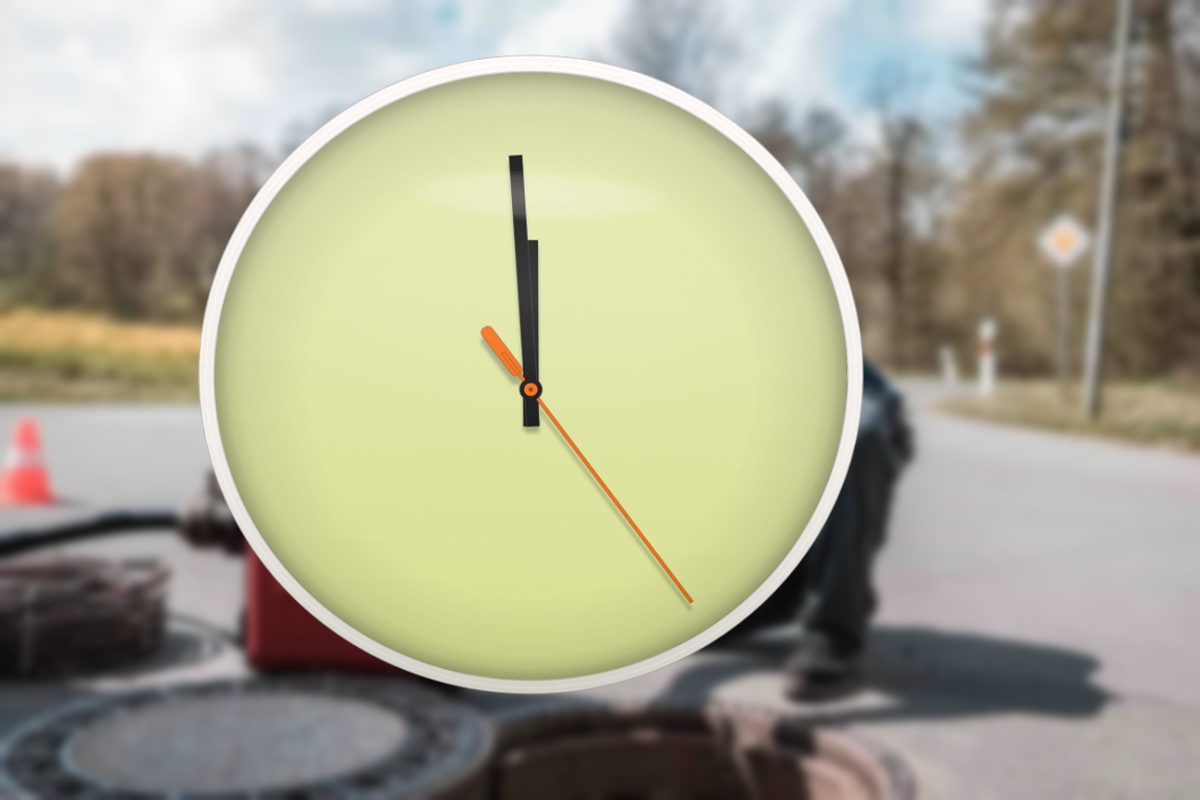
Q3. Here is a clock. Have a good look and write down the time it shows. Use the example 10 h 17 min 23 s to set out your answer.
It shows 11 h 59 min 24 s
